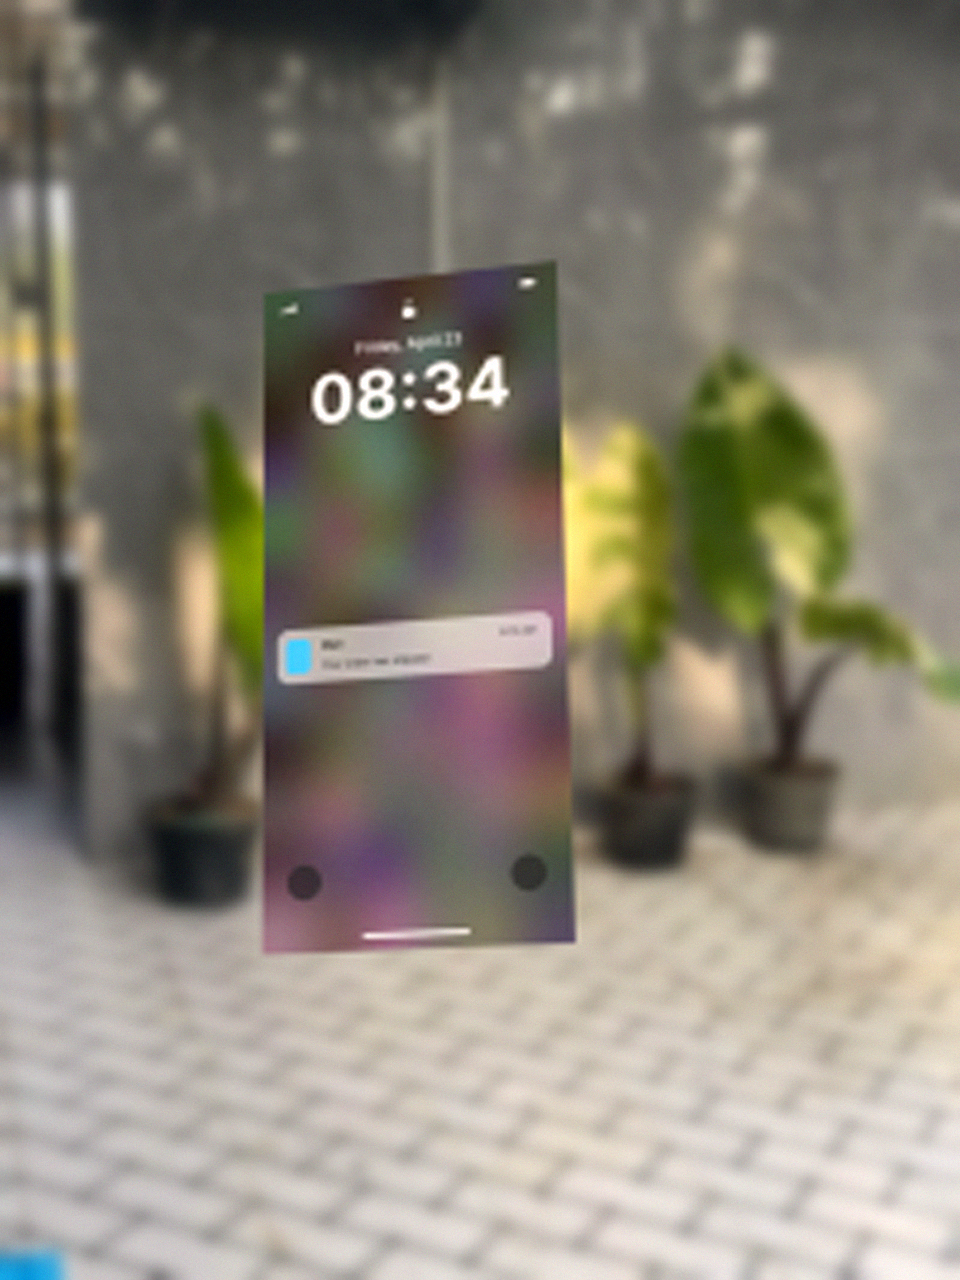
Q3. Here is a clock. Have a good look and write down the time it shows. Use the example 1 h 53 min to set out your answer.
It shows 8 h 34 min
